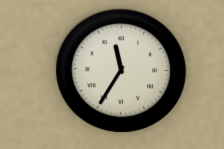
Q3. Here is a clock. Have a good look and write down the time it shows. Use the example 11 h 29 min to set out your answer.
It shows 11 h 35 min
